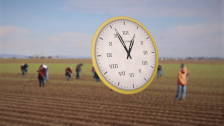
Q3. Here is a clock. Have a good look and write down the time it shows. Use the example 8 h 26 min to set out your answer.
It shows 12 h 56 min
